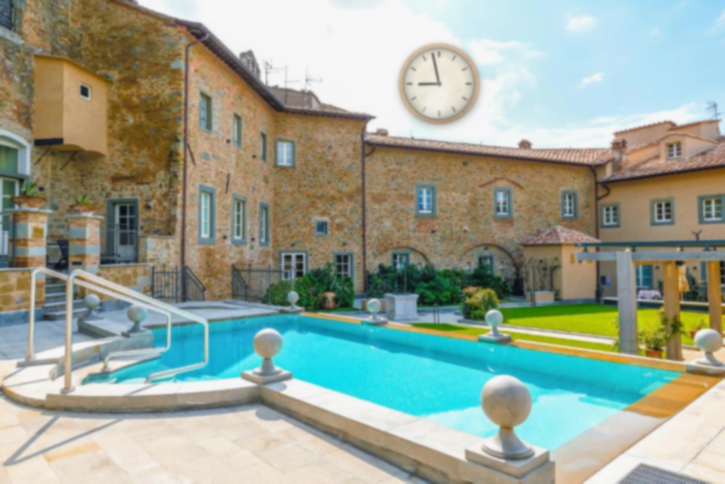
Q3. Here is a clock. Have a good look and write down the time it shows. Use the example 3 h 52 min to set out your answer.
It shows 8 h 58 min
